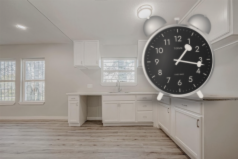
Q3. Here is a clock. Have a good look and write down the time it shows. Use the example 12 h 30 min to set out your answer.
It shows 1 h 17 min
